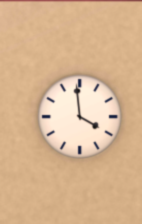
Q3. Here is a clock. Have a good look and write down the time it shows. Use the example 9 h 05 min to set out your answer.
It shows 3 h 59 min
